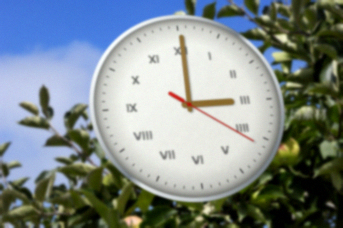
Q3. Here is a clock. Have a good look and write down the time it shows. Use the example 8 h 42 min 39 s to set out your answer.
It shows 3 h 00 min 21 s
